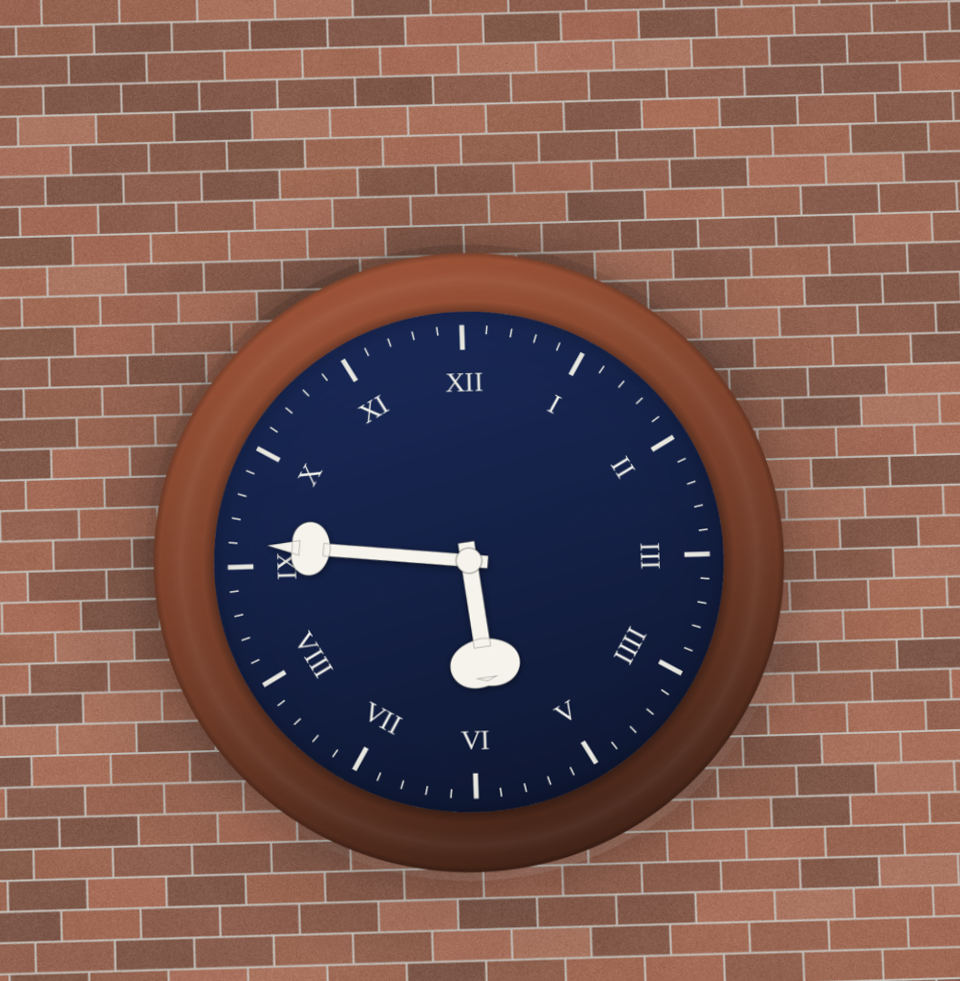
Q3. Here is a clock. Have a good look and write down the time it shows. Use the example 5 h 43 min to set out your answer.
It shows 5 h 46 min
